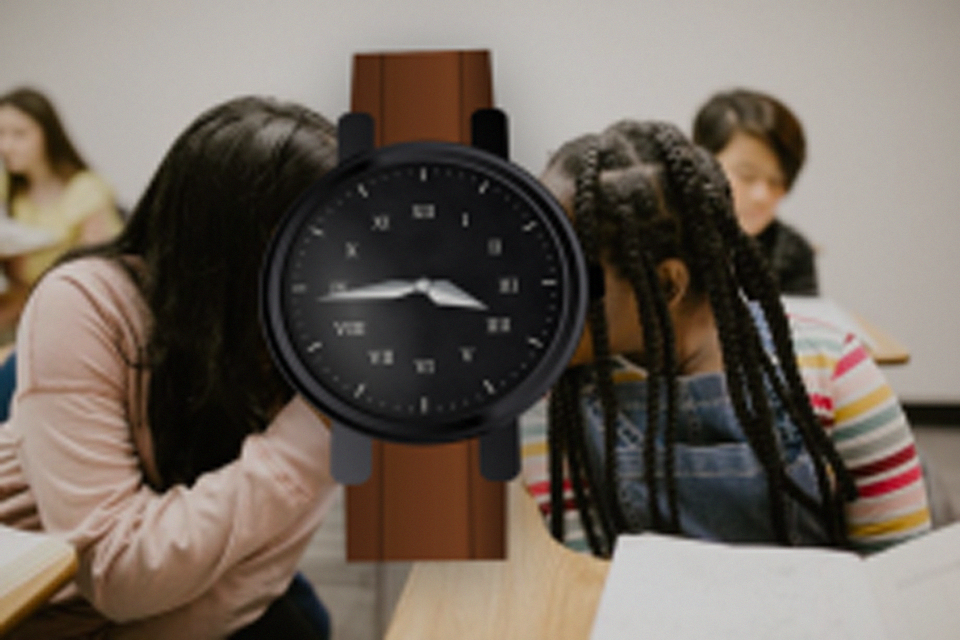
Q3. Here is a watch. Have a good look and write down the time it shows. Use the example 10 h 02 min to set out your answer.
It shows 3 h 44 min
